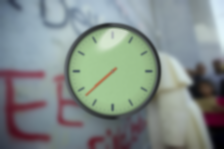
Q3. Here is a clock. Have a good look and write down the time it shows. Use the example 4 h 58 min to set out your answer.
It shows 7 h 38 min
